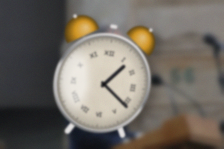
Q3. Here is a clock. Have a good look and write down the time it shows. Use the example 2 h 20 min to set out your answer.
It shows 1 h 21 min
